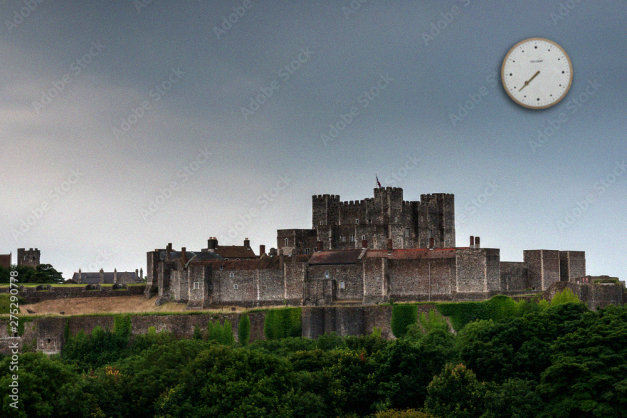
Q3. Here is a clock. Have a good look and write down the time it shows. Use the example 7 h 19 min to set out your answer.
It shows 7 h 38 min
